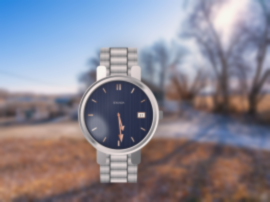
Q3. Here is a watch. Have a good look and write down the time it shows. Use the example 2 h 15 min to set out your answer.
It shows 5 h 29 min
